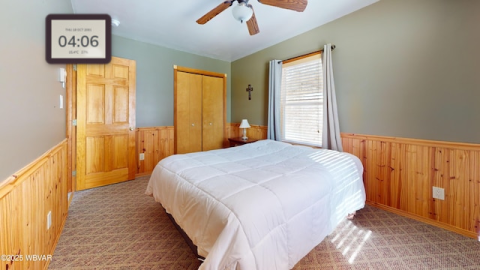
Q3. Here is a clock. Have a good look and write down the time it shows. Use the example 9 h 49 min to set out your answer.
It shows 4 h 06 min
